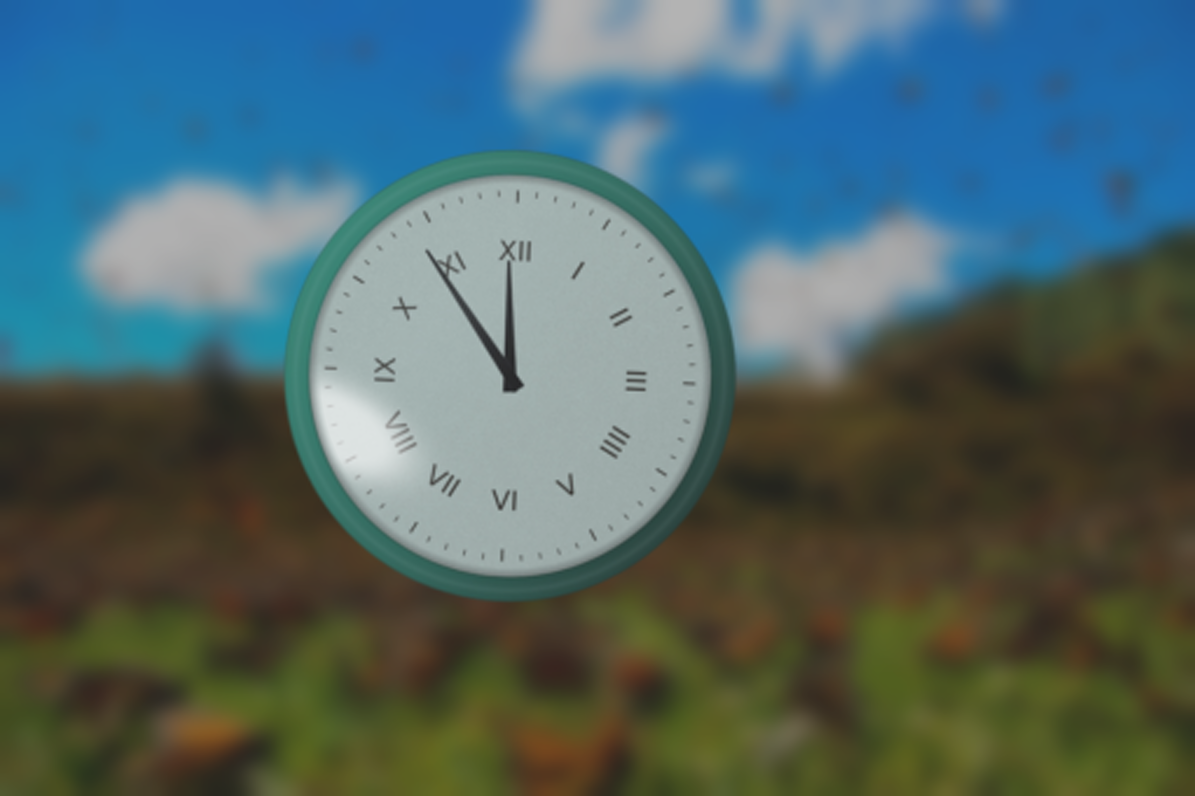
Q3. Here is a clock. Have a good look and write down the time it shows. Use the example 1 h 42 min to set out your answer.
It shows 11 h 54 min
